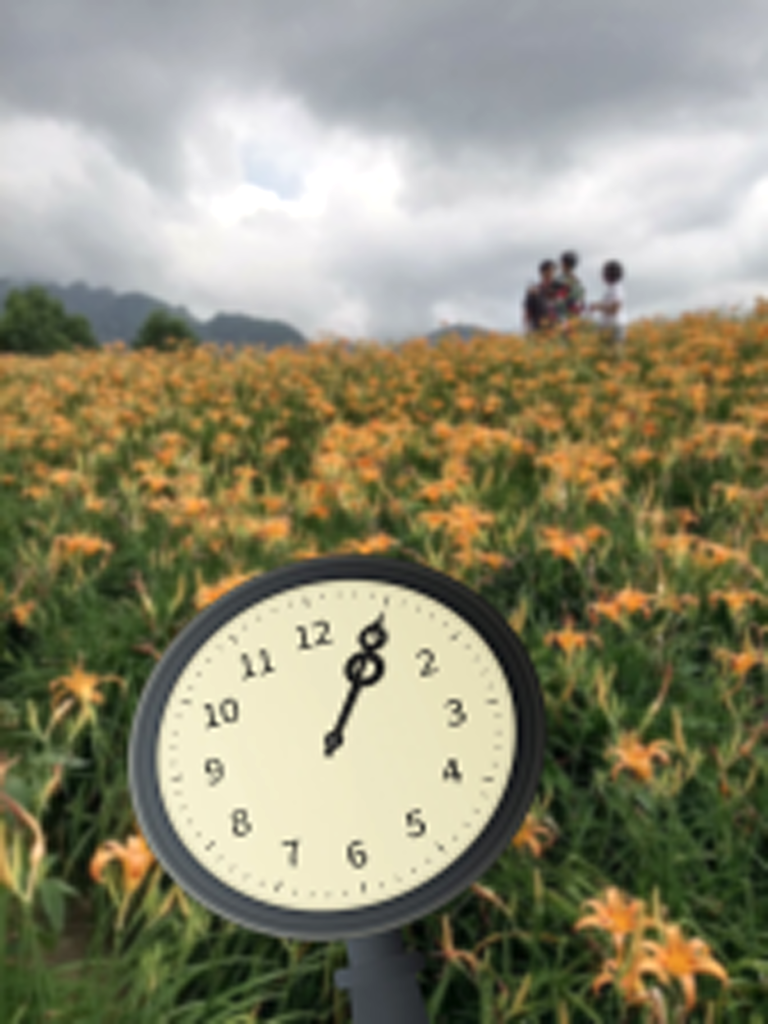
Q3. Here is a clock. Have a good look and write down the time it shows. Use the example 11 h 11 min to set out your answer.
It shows 1 h 05 min
